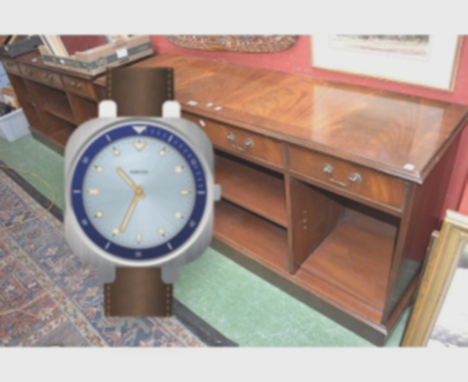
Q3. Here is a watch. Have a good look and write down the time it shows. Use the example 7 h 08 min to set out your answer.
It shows 10 h 34 min
